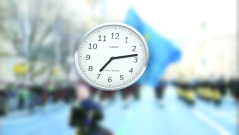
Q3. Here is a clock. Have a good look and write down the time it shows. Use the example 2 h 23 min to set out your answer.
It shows 7 h 13 min
